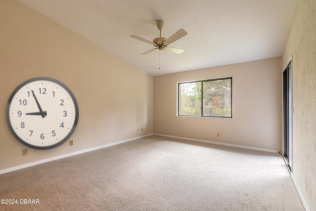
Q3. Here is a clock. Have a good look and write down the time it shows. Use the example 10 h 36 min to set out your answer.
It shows 8 h 56 min
